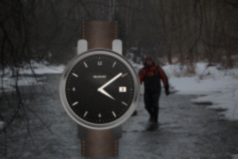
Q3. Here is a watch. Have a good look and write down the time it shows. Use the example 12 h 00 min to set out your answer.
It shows 4 h 09 min
